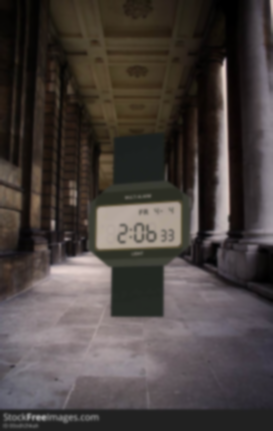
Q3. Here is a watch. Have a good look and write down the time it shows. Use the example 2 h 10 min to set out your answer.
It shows 2 h 06 min
